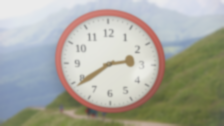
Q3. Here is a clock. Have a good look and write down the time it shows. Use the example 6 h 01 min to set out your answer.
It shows 2 h 39 min
